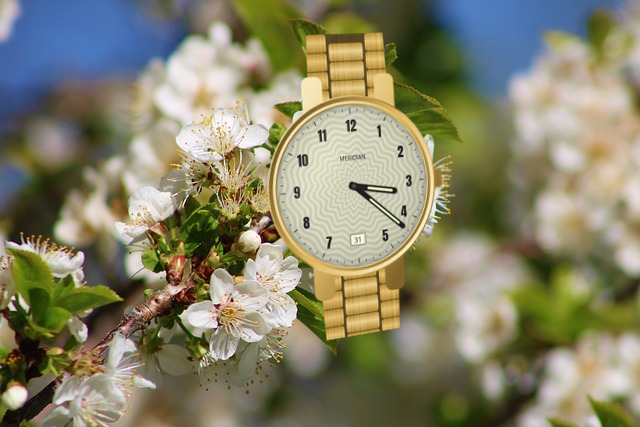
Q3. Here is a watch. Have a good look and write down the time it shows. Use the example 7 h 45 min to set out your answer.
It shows 3 h 22 min
